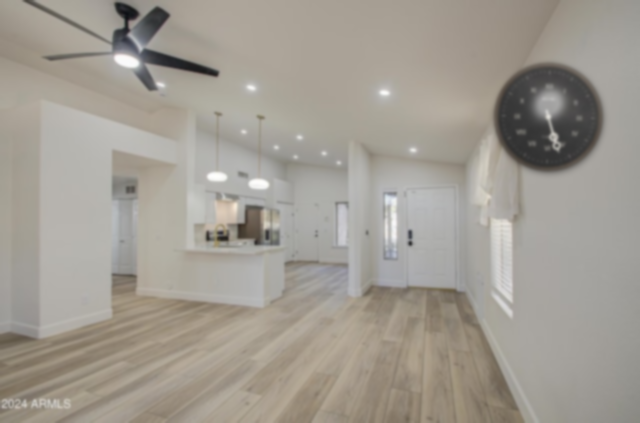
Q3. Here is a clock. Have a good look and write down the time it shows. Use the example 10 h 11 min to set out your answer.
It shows 5 h 27 min
